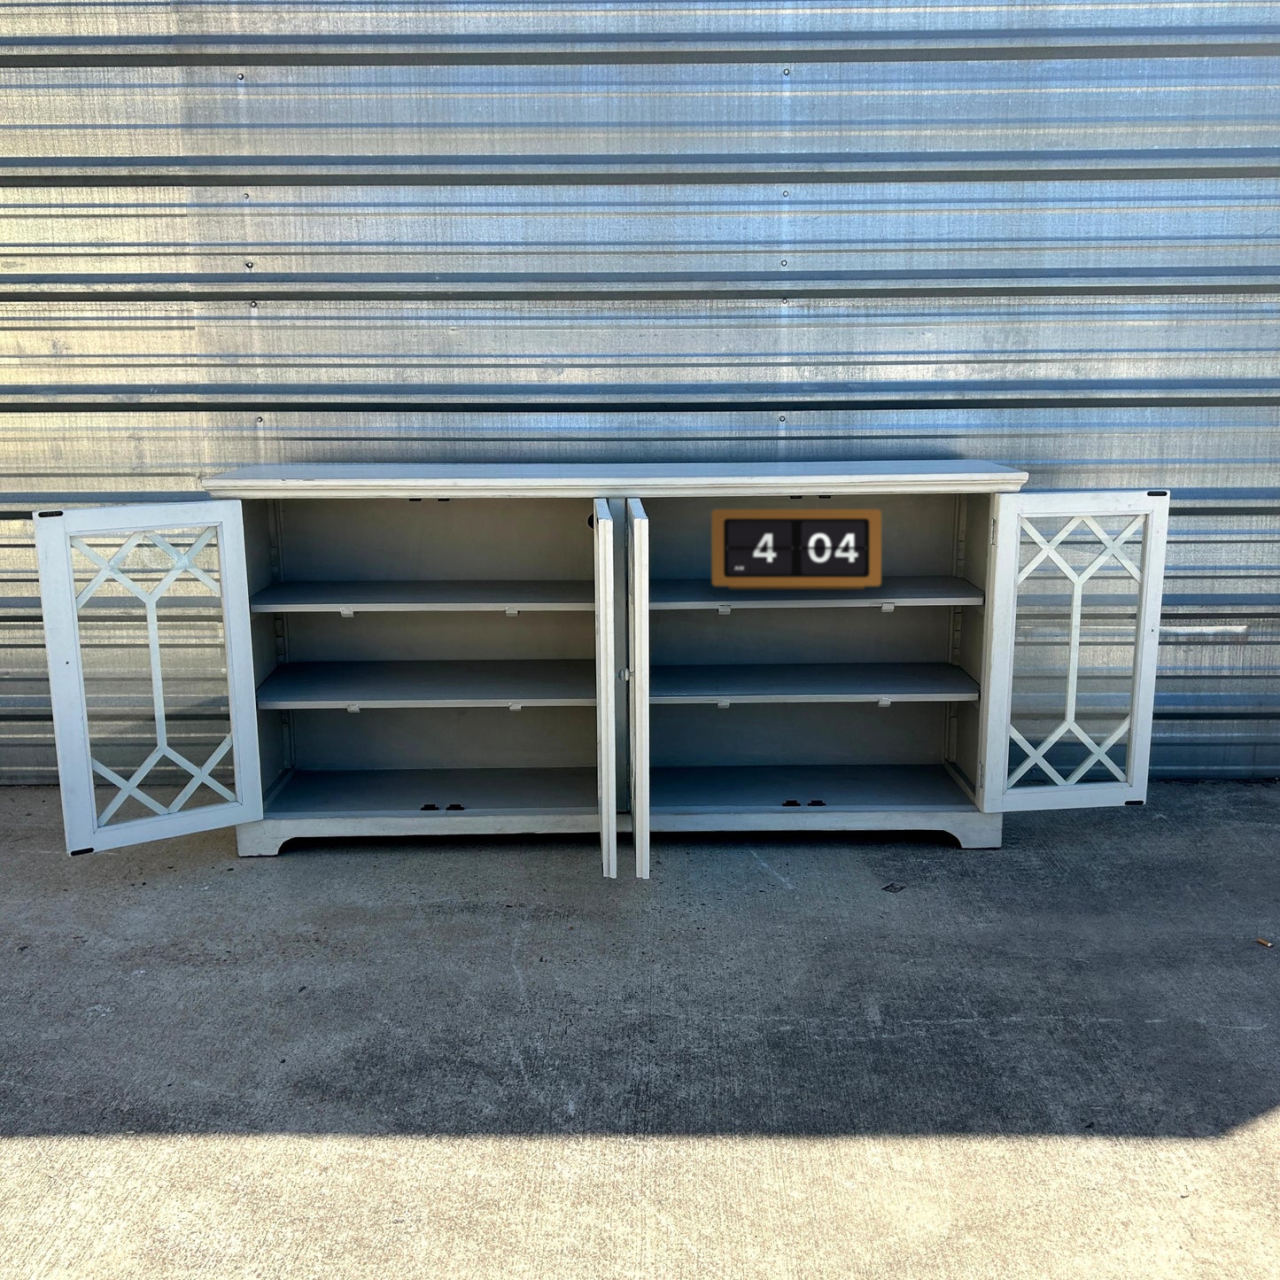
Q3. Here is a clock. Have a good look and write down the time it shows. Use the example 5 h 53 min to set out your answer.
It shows 4 h 04 min
